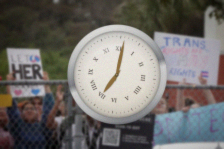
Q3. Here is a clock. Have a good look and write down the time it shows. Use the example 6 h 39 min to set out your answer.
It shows 7 h 01 min
